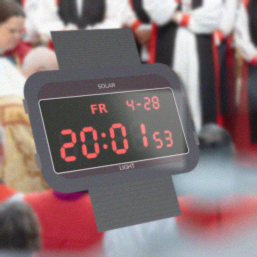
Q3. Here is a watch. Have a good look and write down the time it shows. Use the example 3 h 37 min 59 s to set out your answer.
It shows 20 h 01 min 53 s
